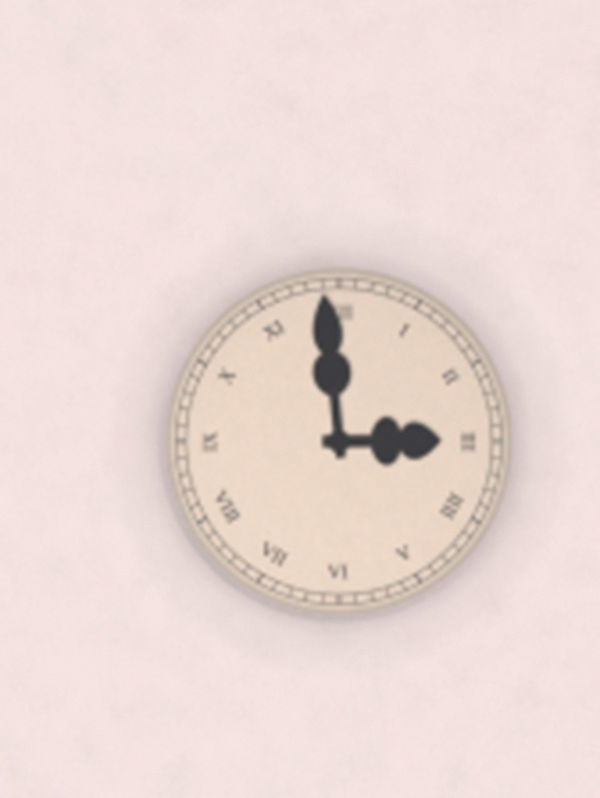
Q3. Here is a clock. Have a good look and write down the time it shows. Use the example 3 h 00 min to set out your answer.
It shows 2 h 59 min
